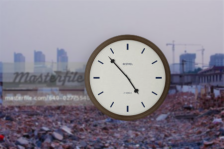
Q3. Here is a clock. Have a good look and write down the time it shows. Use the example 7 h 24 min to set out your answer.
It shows 4 h 53 min
